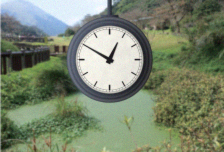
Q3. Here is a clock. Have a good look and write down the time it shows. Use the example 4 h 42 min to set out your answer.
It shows 12 h 50 min
